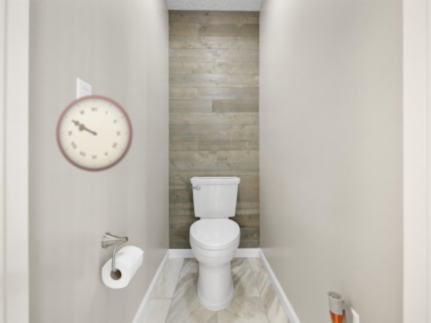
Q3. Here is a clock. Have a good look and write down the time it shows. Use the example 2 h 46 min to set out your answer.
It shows 9 h 50 min
